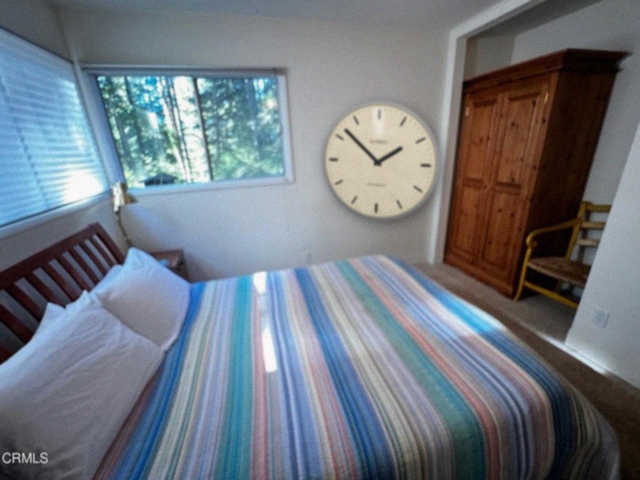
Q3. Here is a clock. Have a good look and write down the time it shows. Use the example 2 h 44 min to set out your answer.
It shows 1 h 52 min
